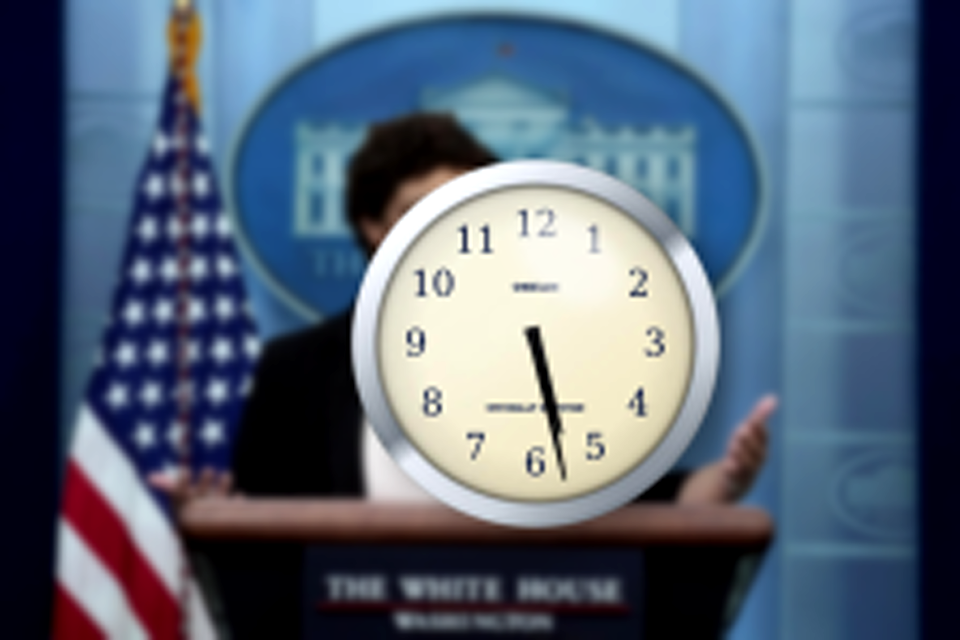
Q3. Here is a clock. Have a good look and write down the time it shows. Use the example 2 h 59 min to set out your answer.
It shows 5 h 28 min
